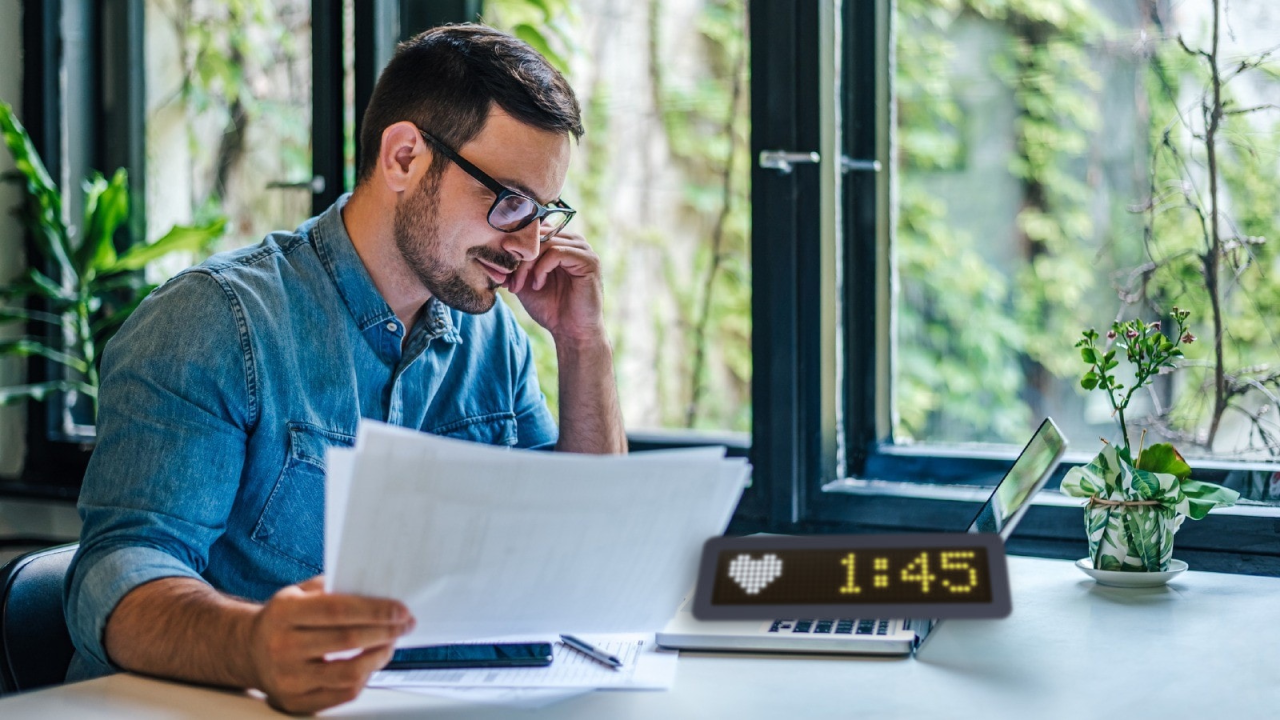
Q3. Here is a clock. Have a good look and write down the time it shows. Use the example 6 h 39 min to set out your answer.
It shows 1 h 45 min
